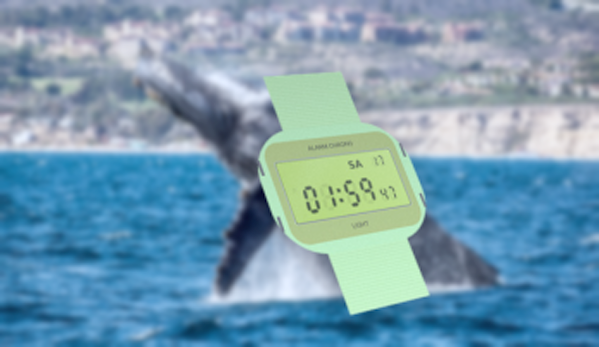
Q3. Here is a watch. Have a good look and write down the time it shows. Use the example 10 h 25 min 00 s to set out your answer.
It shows 1 h 59 min 47 s
